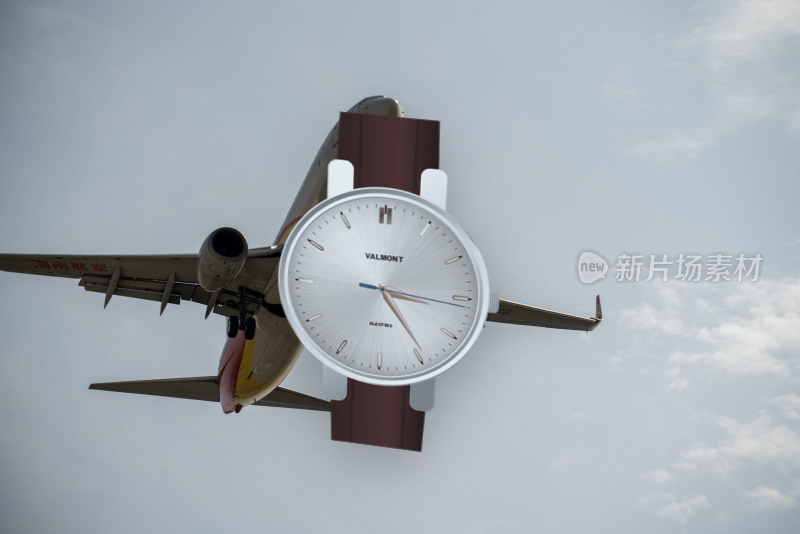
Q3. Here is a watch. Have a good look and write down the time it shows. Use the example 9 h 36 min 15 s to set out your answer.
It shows 3 h 24 min 16 s
